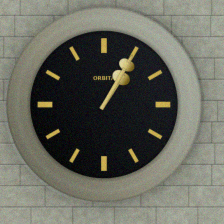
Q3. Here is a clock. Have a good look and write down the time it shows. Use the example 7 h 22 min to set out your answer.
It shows 1 h 05 min
